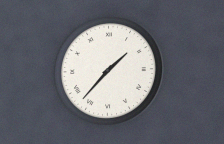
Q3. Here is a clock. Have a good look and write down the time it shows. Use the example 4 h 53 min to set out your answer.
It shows 1 h 37 min
